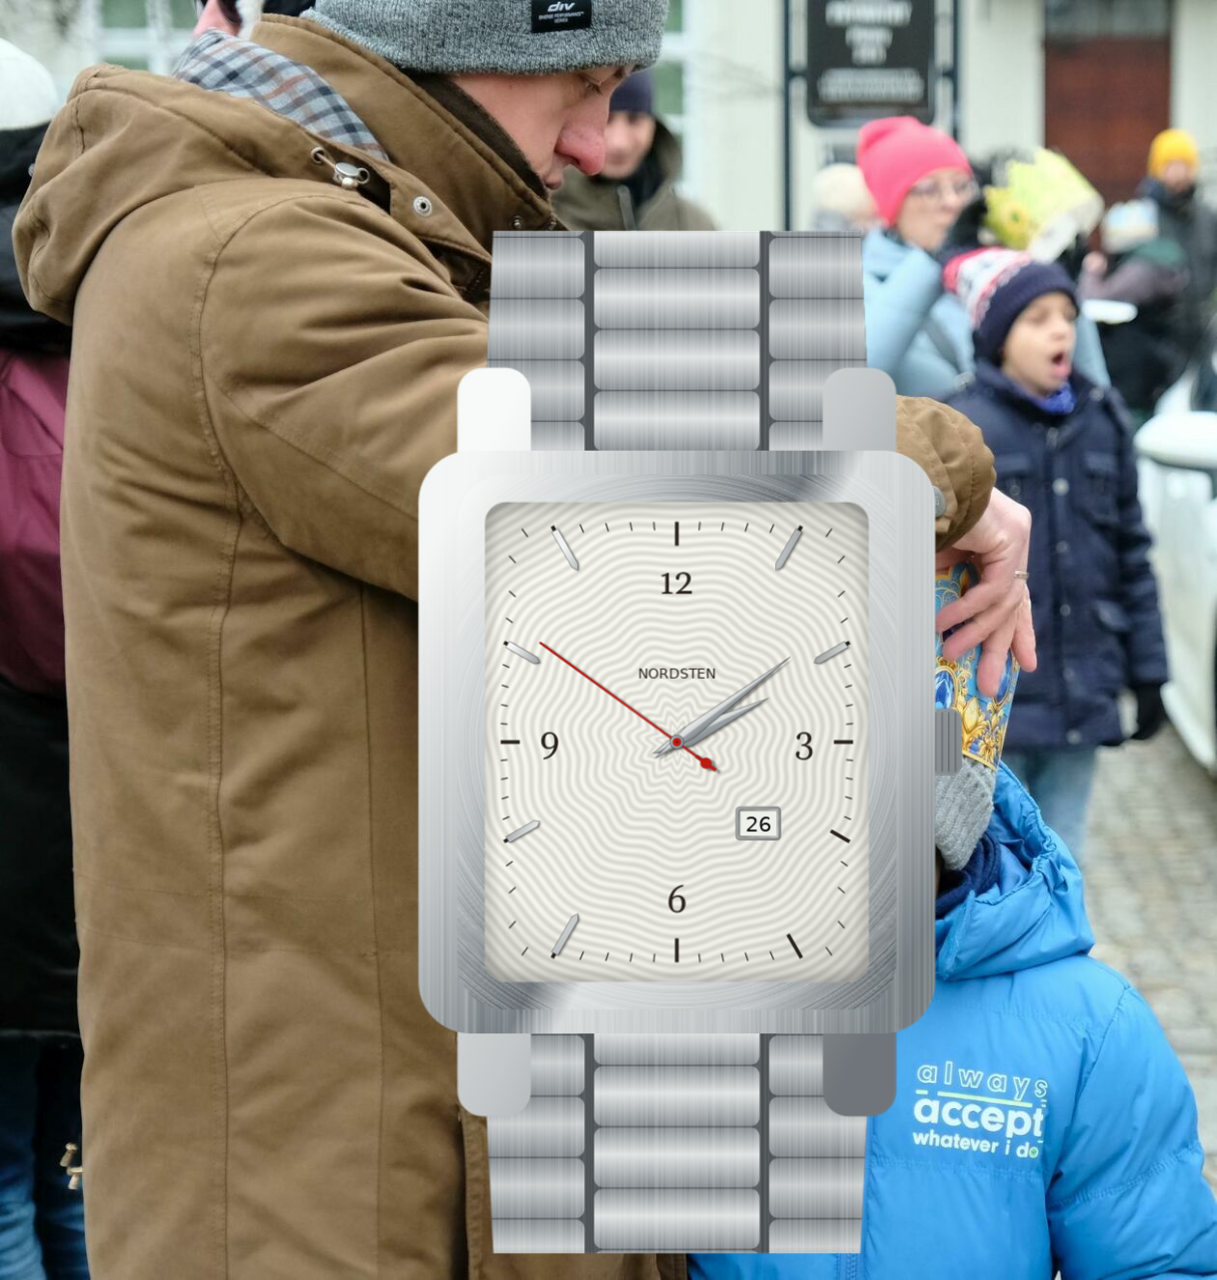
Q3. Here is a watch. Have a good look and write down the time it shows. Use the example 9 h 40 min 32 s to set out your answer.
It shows 2 h 08 min 51 s
